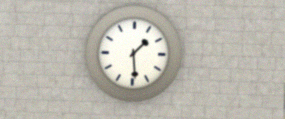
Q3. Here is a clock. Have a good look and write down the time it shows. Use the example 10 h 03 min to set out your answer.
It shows 1 h 29 min
